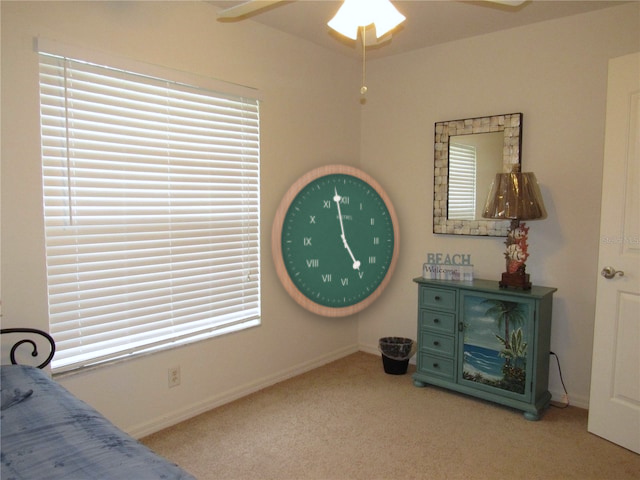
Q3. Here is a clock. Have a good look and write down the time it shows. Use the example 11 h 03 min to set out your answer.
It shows 4 h 58 min
